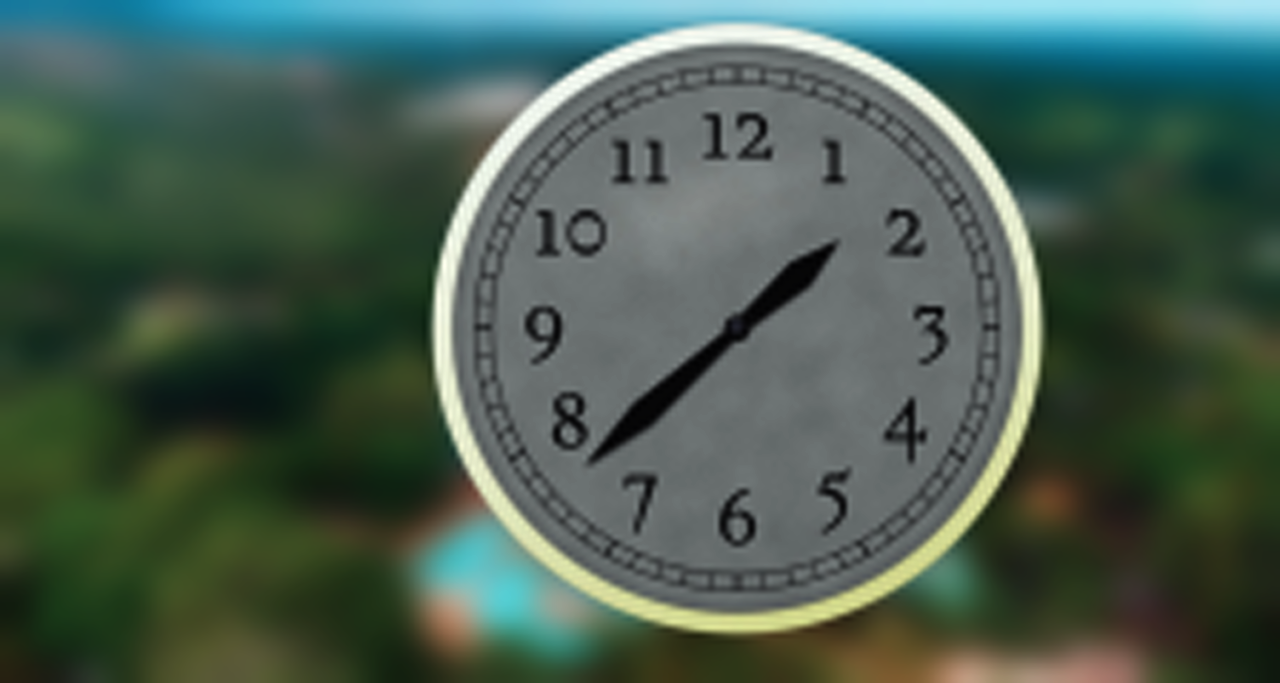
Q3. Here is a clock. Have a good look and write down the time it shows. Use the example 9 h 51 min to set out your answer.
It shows 1 h 38 min
